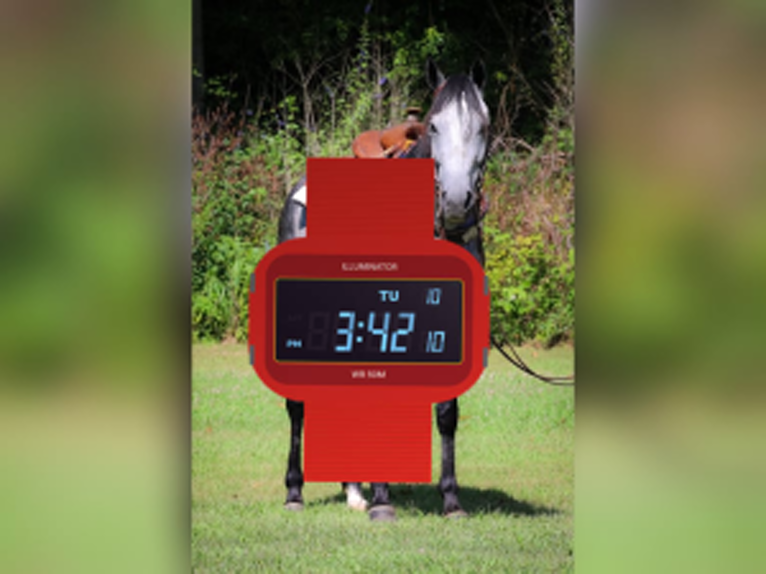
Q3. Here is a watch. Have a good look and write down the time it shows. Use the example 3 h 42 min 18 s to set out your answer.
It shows 3 h 42 min 10 s
